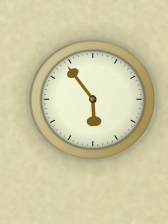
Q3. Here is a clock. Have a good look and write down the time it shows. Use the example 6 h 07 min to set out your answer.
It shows 5 h 54 min
